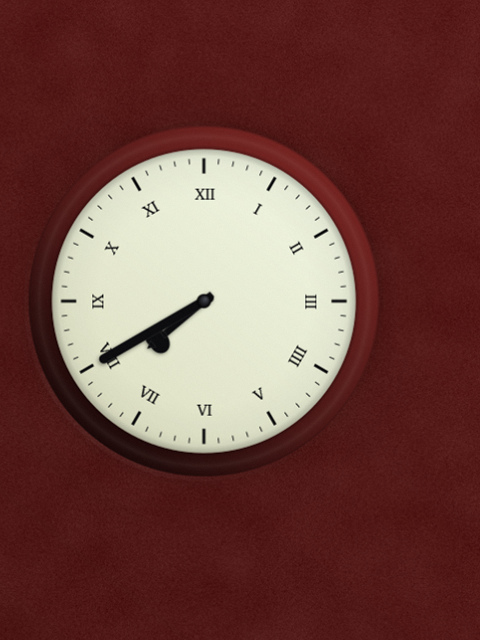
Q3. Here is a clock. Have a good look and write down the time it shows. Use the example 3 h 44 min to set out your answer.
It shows 7 h 40 min
